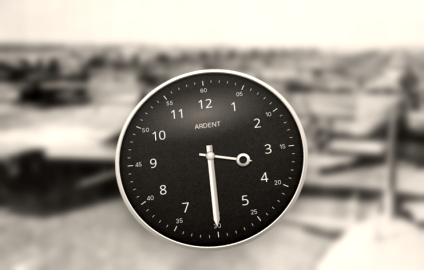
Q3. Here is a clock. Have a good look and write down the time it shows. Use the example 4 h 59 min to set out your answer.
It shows 3 h 30 min
